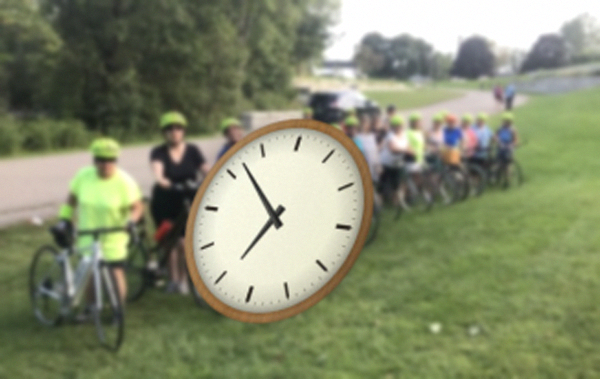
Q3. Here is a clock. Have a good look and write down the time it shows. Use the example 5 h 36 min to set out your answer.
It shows 6 h 52 min
